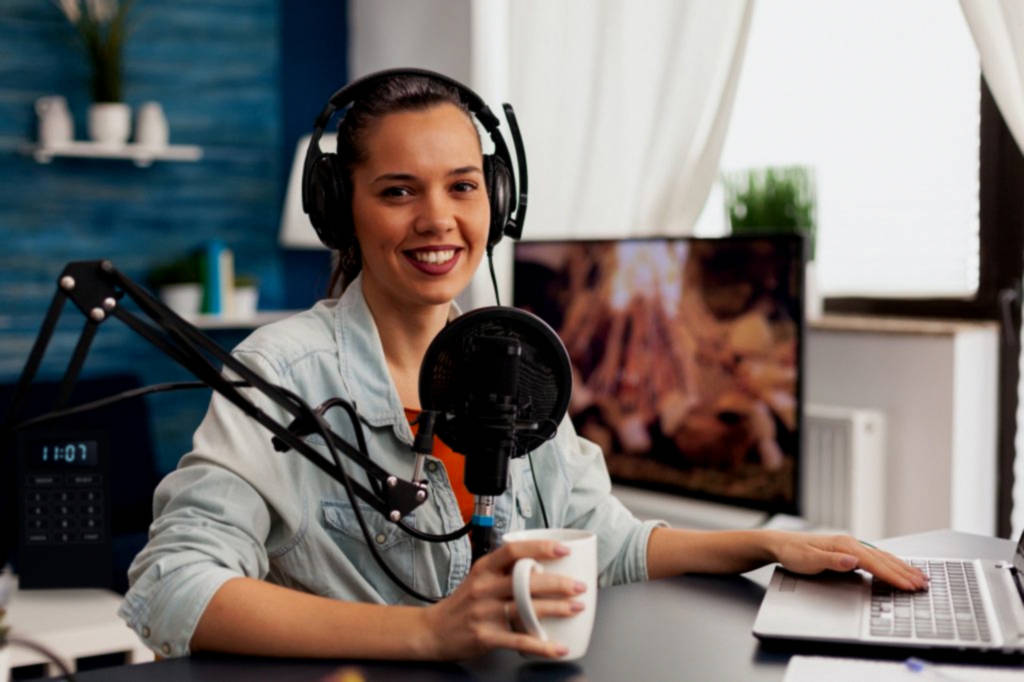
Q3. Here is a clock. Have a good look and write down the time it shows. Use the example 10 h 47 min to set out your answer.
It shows 11 h 07 min
